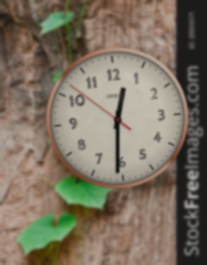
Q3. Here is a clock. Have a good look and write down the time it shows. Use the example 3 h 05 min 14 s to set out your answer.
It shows 12 h 30 min 52 s
